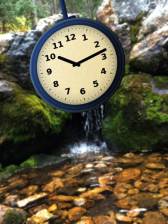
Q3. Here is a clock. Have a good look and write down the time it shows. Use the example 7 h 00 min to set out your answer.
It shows 10 h 13 min
